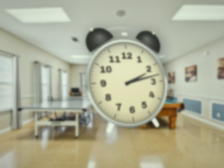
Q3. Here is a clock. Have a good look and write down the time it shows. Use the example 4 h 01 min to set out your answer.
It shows 2 h 13 min
